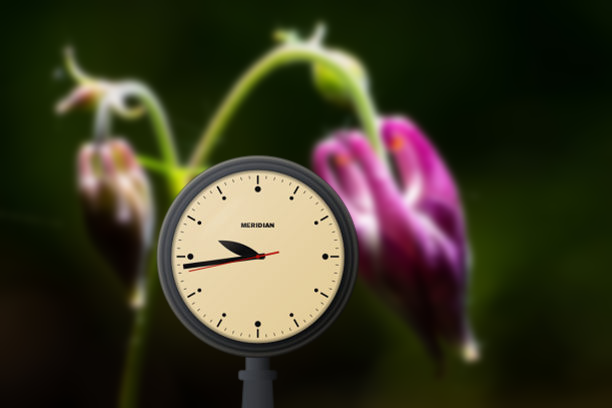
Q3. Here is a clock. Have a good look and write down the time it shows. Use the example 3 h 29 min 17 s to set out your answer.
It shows 9 h 43 min 43 s
